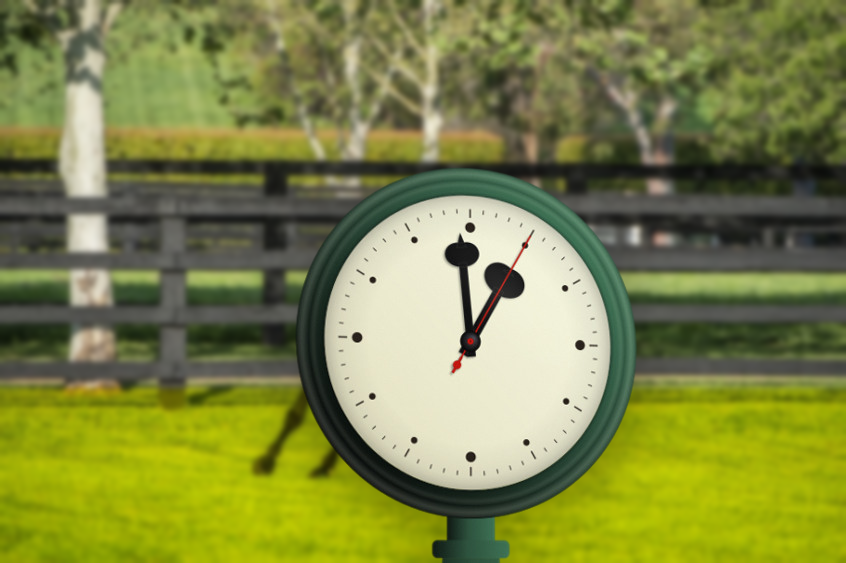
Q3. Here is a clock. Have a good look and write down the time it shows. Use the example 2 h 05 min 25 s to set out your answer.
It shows 12 h 59 min 05 s
